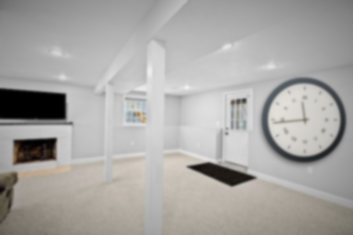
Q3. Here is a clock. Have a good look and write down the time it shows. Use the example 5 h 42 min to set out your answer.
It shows 11 h 44 min
